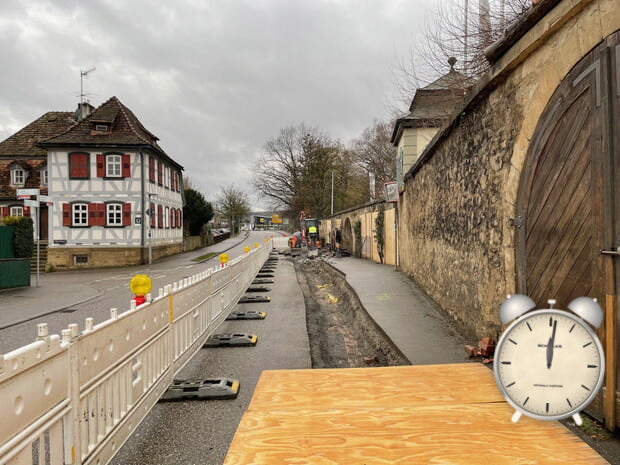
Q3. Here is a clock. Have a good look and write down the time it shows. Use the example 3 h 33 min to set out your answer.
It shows 12 h 01 min
